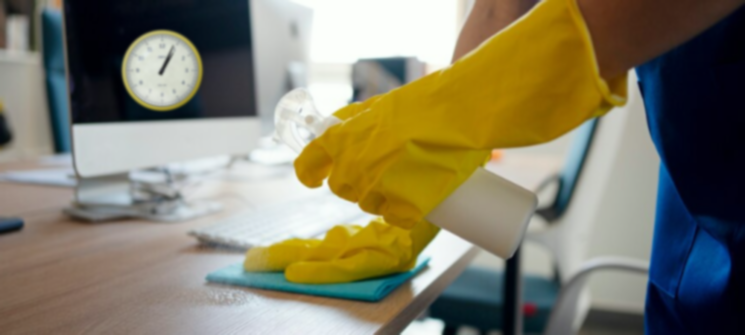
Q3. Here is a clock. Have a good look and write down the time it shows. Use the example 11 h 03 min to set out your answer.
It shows 1 h 04 min
